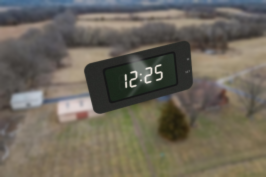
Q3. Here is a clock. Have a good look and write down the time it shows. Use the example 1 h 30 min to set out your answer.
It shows 12 h 25 min
